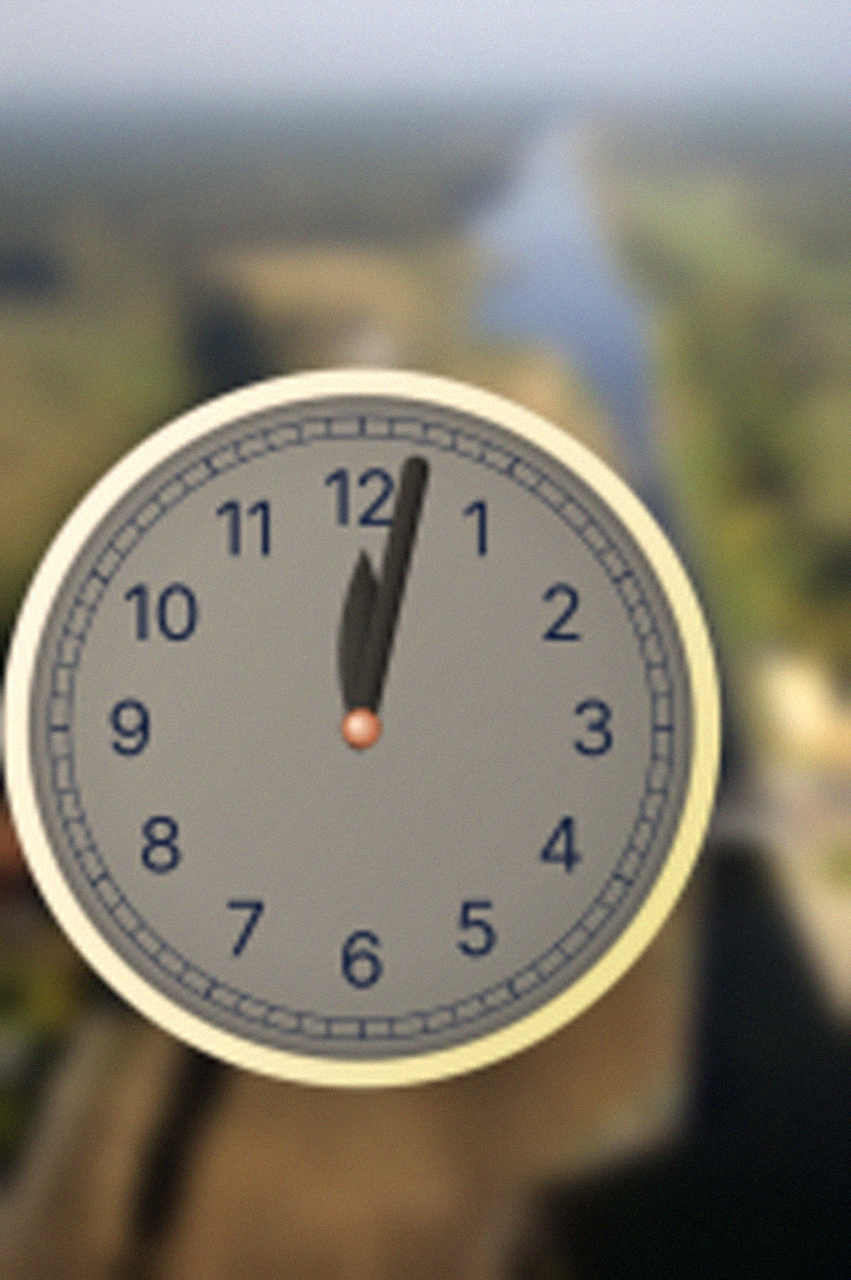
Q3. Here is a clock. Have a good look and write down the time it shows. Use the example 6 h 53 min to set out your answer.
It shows 12 h 02 min
